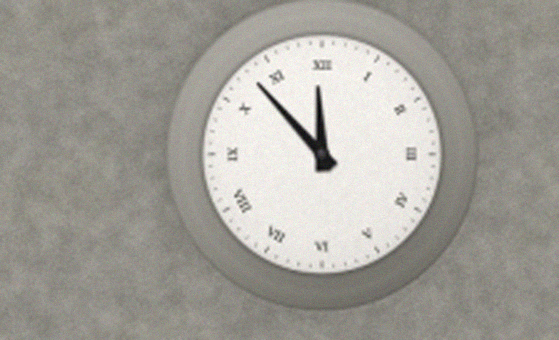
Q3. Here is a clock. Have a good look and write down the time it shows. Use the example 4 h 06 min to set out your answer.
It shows 11 h 53 min
